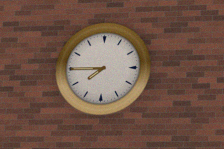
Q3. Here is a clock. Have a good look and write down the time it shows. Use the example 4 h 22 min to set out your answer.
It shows 7 h 45 min
